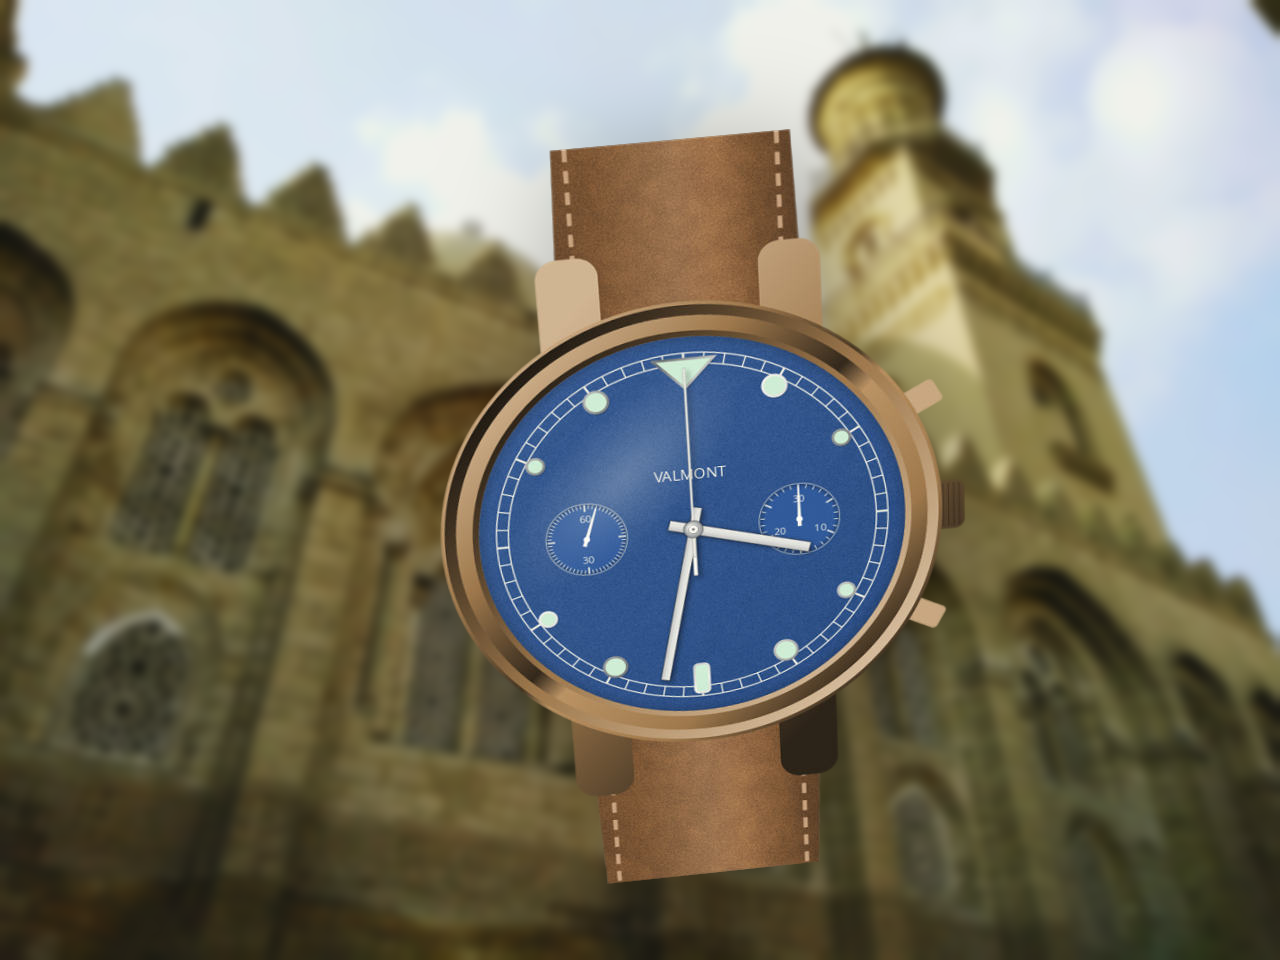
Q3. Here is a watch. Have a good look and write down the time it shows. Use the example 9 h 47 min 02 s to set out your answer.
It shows 3 h 32 min 03 s
